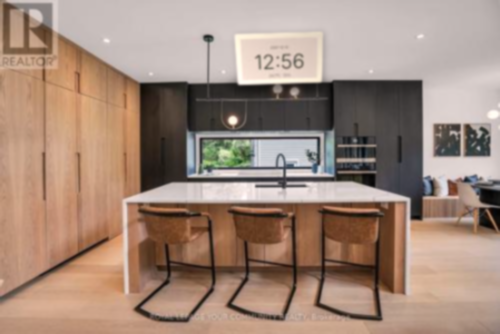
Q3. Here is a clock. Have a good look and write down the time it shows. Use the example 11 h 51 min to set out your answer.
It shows 12 h 56 min
